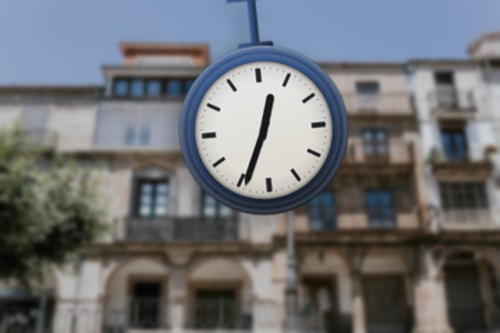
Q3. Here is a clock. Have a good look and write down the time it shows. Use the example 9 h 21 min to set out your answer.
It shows 12 h 34 min
